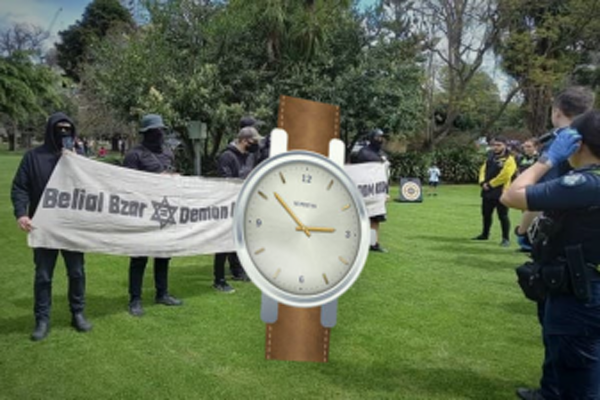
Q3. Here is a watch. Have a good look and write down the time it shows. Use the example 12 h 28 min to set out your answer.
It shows 2 h 52 min
